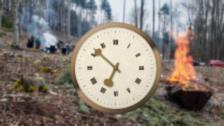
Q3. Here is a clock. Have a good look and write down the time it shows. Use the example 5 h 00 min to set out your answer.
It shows 6 h 52 min
